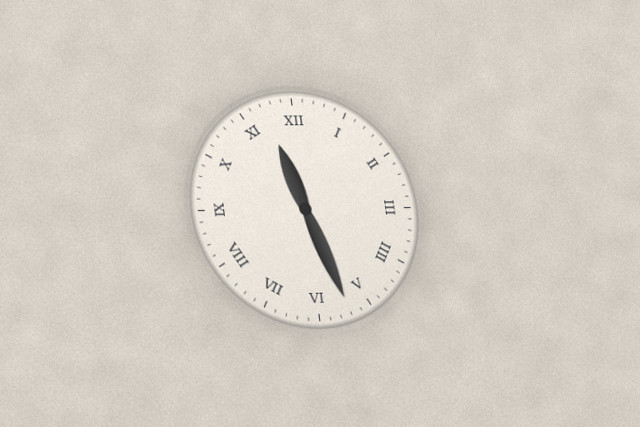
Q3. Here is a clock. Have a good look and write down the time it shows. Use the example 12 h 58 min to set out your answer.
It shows 11 h 27 min
